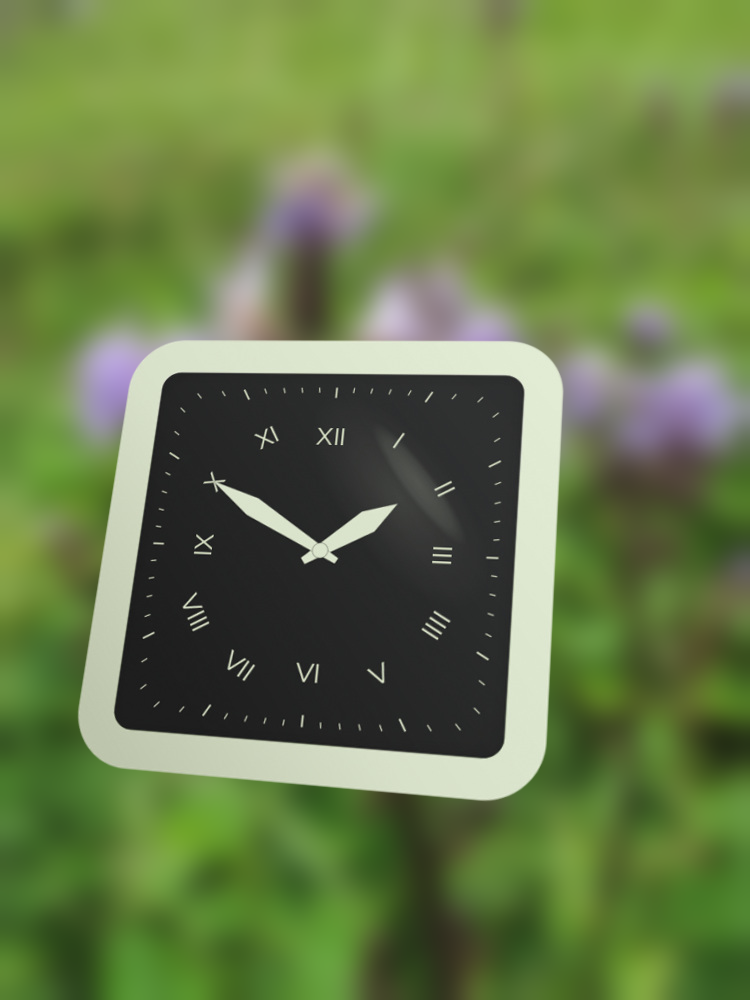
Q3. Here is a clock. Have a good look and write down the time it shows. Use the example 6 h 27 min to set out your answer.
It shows 1 h 50 min
